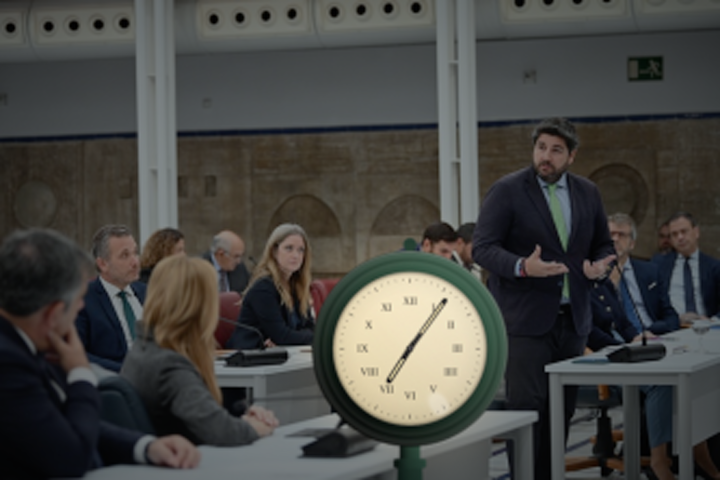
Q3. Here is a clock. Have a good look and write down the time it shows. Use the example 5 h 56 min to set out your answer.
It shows 7 h 06 min
